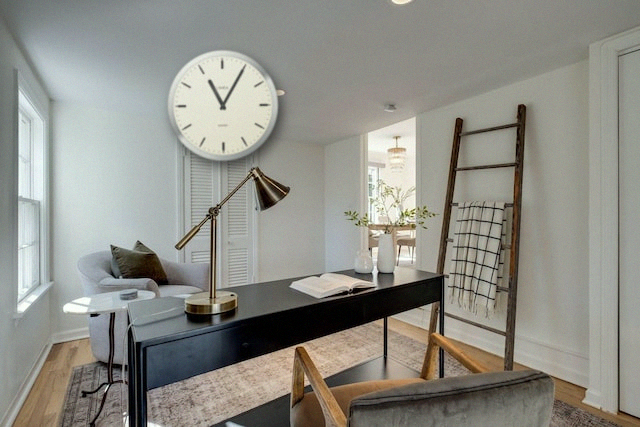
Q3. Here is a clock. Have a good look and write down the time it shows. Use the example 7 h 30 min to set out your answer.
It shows 11 h 05 min
